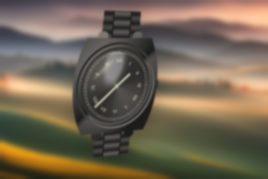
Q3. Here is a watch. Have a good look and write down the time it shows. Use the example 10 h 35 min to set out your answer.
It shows 1 h 38 min
